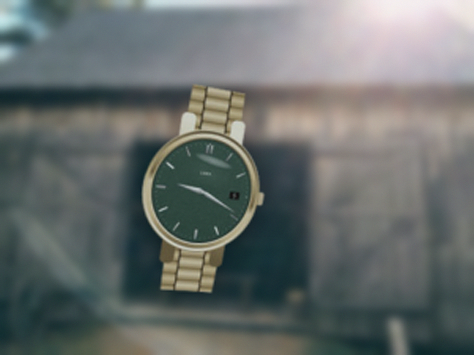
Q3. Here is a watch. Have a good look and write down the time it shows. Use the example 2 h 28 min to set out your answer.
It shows 9 h 19 min
